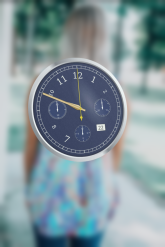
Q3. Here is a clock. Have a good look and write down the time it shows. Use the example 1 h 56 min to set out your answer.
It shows 9 h 49 min
